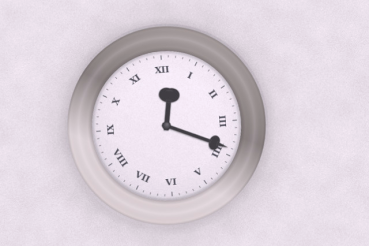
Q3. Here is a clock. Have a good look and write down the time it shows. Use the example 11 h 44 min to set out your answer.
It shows 12 h 19 min
